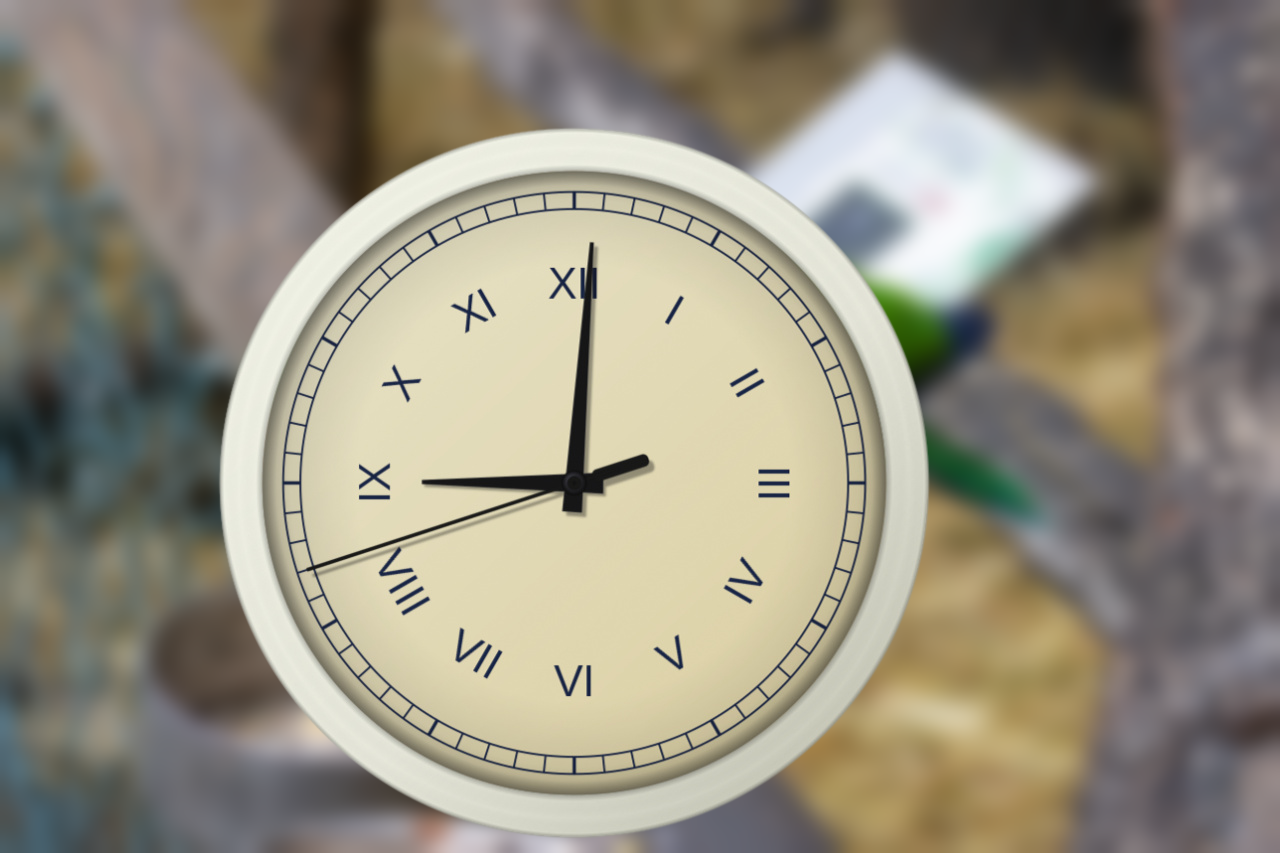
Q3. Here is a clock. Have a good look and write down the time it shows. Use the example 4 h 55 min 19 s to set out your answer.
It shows 9 h 00 min 42 s
